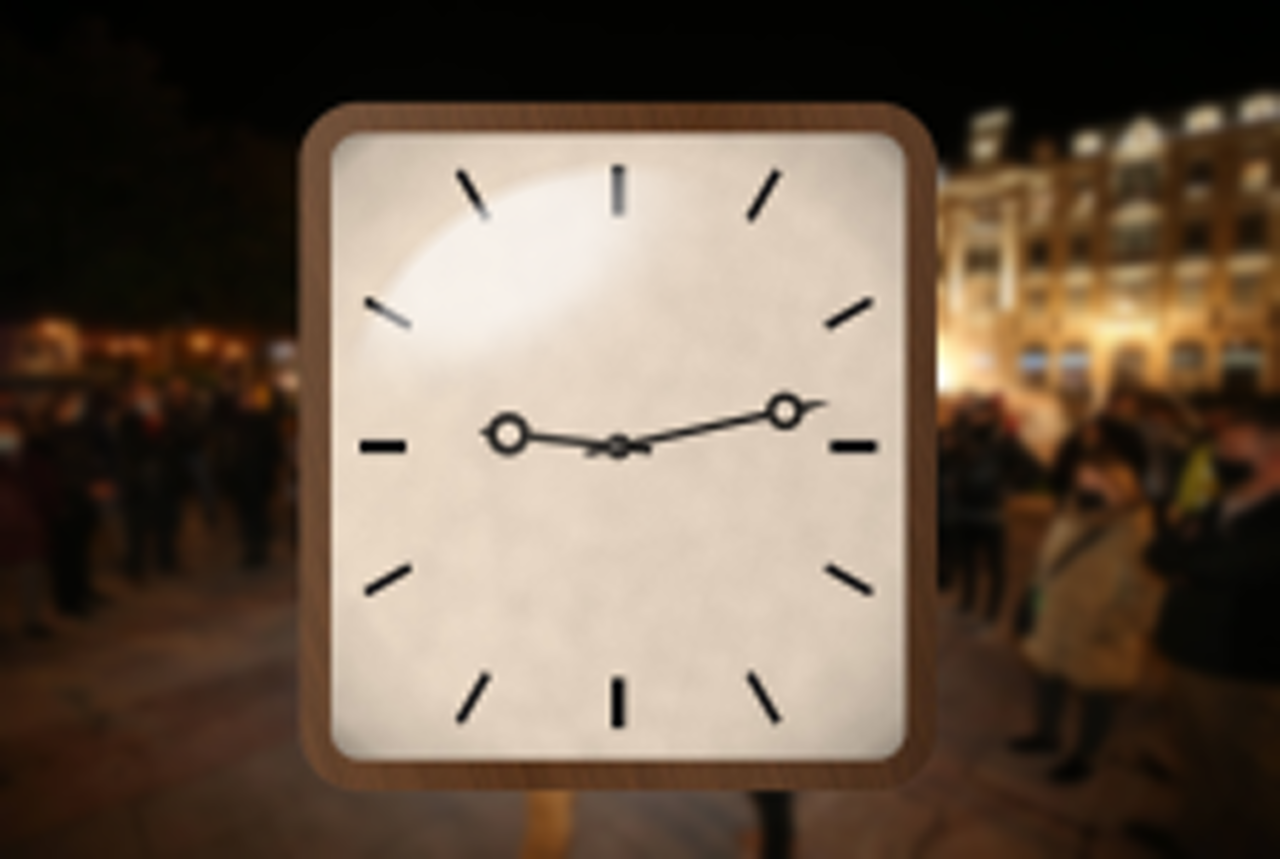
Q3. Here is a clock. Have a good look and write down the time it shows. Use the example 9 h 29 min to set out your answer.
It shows 9 h 13 min
